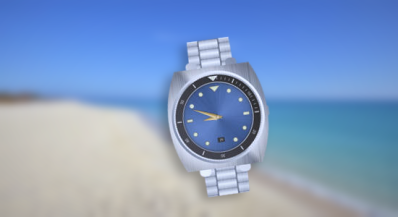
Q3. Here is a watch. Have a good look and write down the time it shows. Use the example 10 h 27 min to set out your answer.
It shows 8 h 49 min
